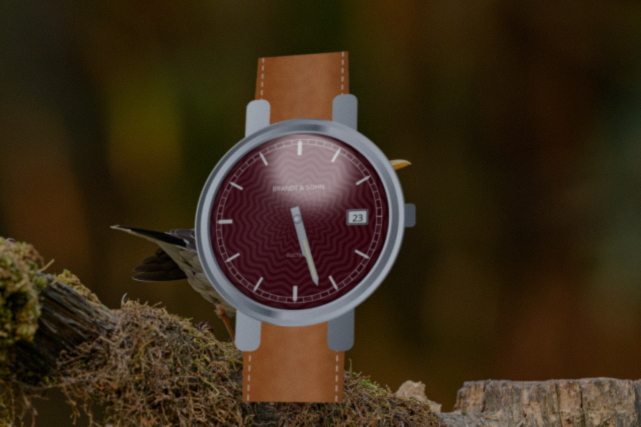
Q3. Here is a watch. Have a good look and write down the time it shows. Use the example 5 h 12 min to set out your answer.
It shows 5 h 27 min
